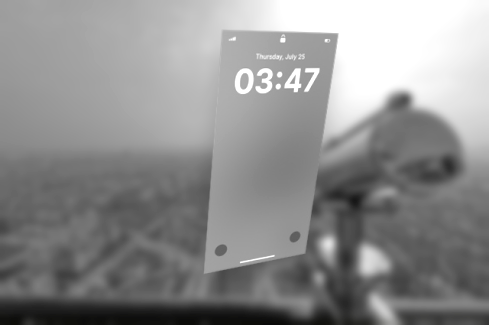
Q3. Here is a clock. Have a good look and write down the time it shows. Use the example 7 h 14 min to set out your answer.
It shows 3 h 47 min
